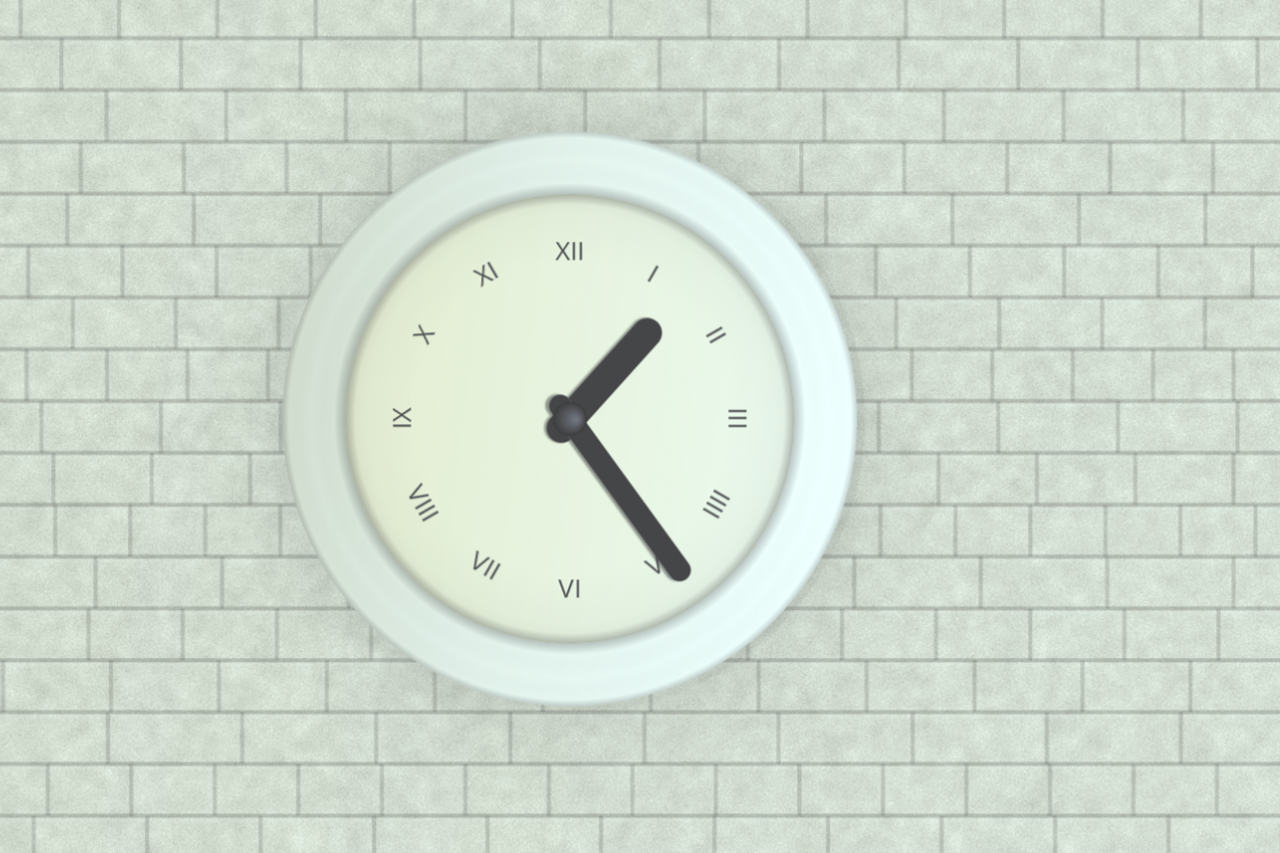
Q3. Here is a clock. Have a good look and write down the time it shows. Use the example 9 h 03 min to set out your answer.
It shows 1 h 24 min
